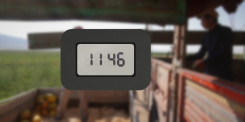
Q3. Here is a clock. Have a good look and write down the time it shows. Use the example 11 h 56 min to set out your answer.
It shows 11 h 46 min
